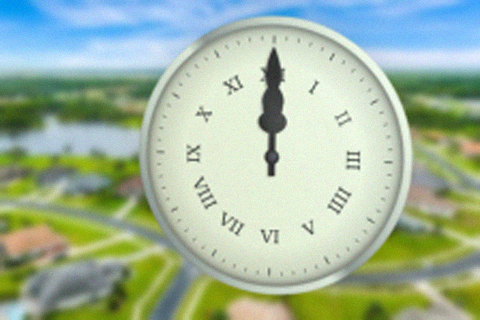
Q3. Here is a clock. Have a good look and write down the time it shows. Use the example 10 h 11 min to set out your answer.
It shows 12 h 00 min
